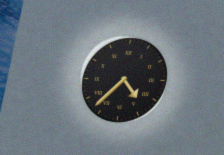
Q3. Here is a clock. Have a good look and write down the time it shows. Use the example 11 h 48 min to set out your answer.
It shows 4 h 37 min
